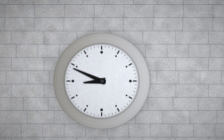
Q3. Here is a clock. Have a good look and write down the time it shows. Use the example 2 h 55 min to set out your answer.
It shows 8 h 49 min
